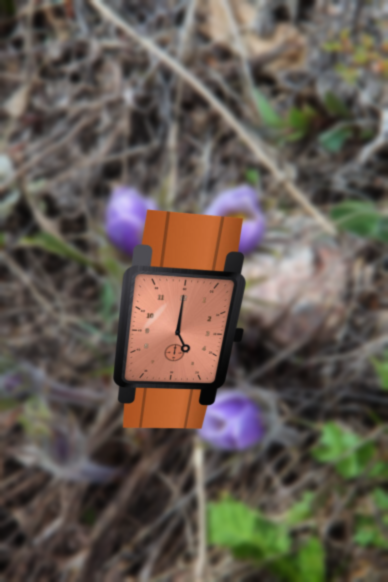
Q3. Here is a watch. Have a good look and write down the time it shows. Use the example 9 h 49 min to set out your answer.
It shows 5 h 00 min
